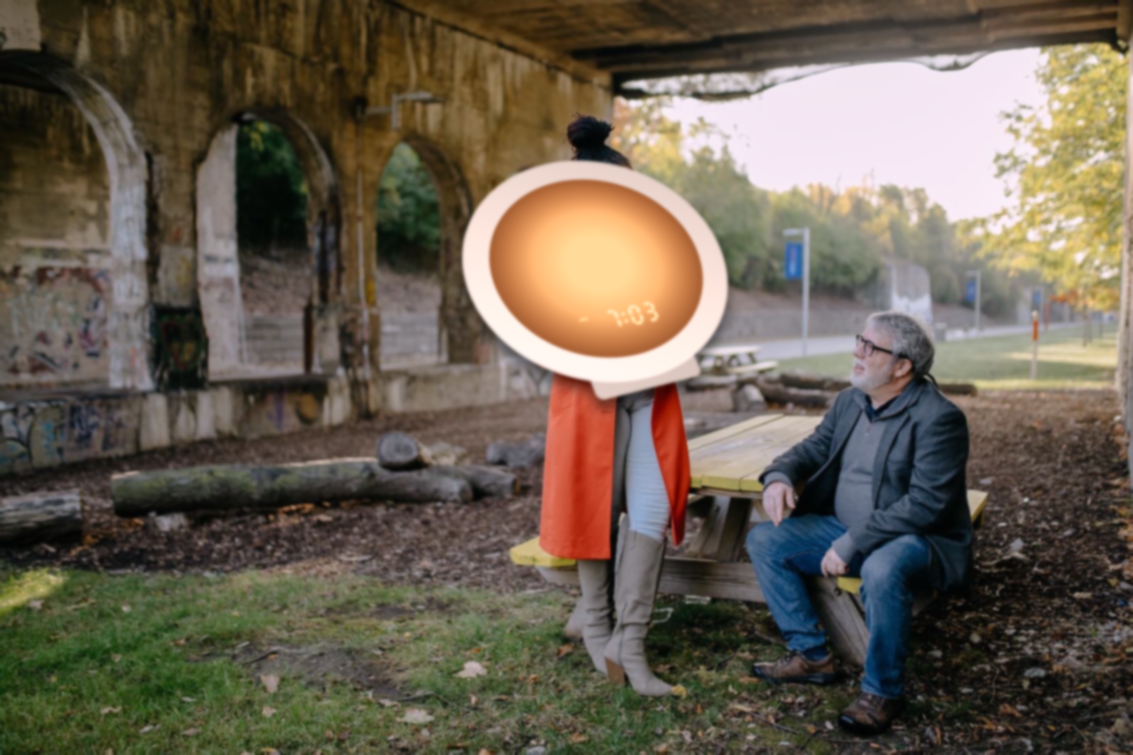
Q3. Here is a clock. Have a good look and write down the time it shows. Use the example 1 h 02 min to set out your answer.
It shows 7 h 03 min
